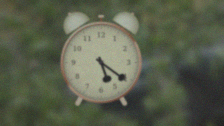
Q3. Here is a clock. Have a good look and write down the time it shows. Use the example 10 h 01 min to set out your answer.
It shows 5 h 21 min
